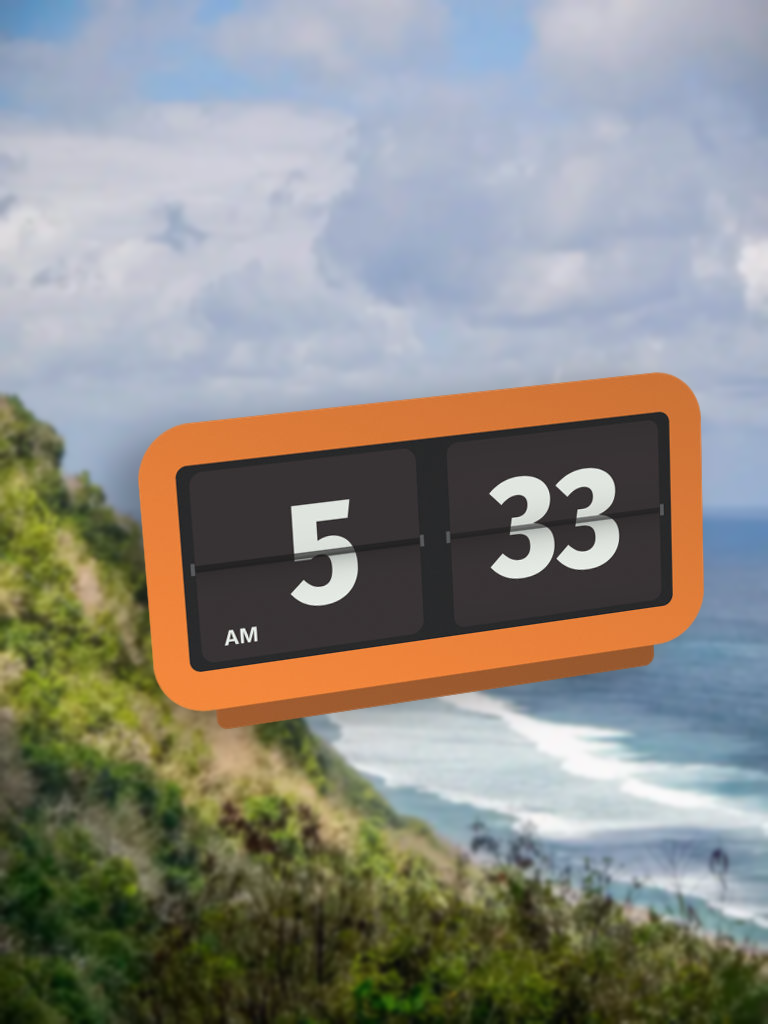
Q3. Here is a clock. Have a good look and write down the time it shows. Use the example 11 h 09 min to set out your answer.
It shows 5 h 33 min
